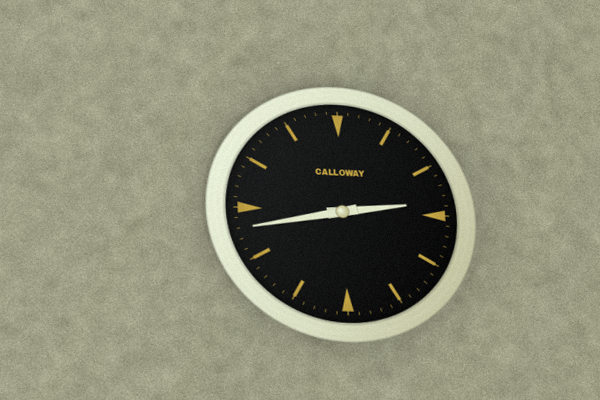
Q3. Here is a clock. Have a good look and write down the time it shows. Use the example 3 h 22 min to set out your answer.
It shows 2 h 43 min
